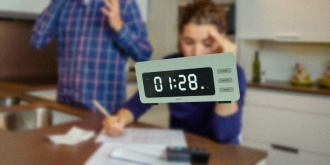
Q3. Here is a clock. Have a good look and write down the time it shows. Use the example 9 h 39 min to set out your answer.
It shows 1 h 28 min
